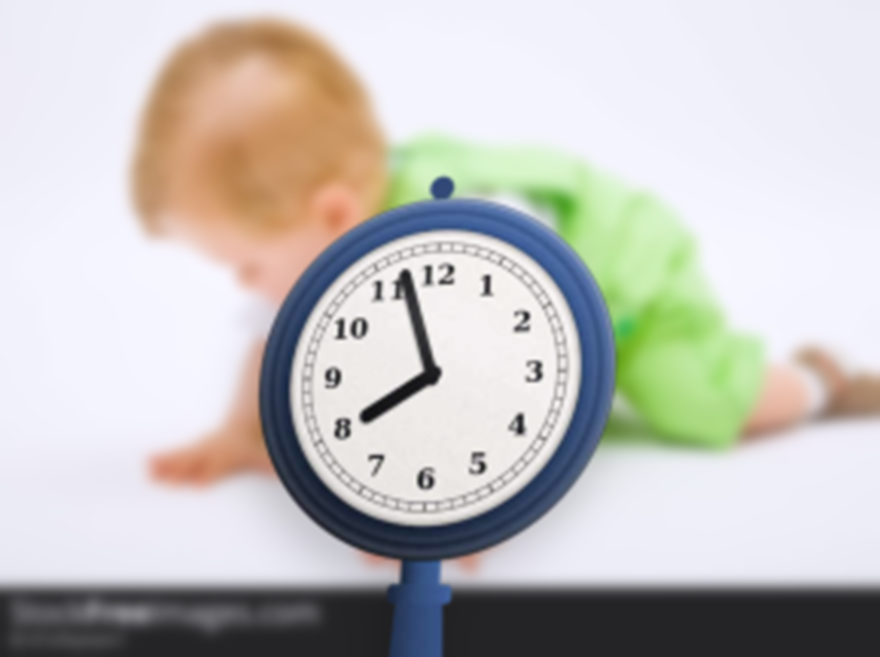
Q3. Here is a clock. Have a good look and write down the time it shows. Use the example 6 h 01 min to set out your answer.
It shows 7 h 57 min
